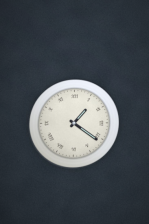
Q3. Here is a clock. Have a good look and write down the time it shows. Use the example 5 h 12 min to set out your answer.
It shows 1 h 21 min
